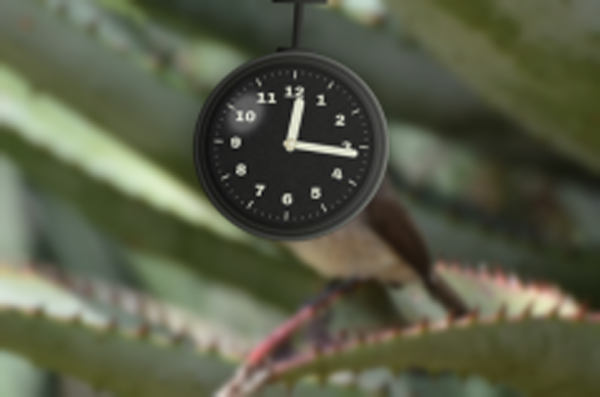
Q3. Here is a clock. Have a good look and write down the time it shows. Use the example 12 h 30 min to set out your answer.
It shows 12 h 16 min
